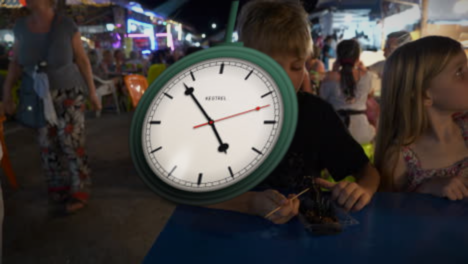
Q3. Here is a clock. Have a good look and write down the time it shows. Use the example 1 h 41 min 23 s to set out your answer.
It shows 4 h 53 min 12 s
